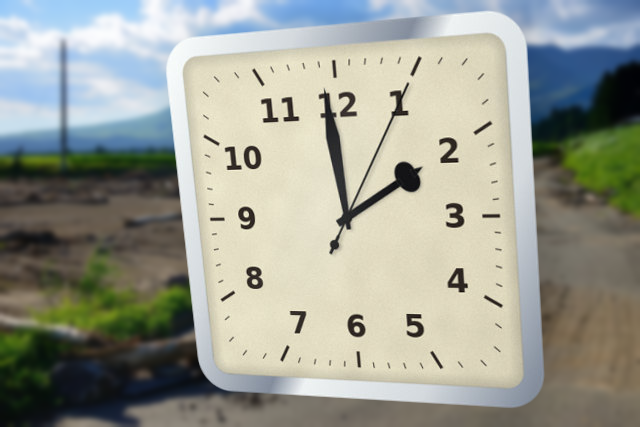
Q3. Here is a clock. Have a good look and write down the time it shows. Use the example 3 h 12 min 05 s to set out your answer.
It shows 1 h 59 min 05 s
